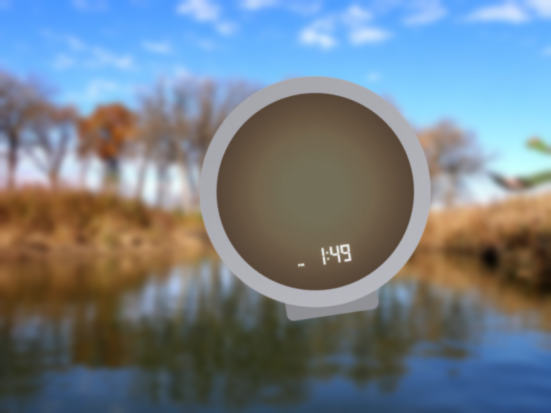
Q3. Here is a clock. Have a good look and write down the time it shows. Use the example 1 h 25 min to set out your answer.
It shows 1 h 49 min
